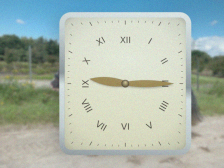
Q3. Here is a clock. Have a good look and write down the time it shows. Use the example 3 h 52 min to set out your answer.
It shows 9 h 15 min
